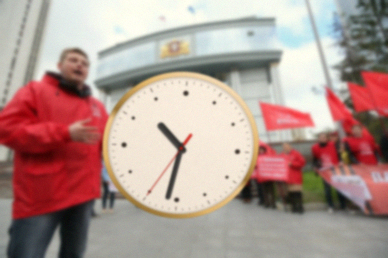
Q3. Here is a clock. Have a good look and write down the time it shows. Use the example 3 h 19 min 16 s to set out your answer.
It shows 10 h 31 min 35 s
